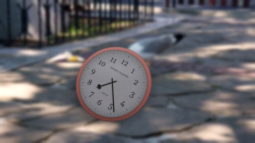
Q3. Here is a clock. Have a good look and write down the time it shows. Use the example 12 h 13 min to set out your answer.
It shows 7 h 24 min
